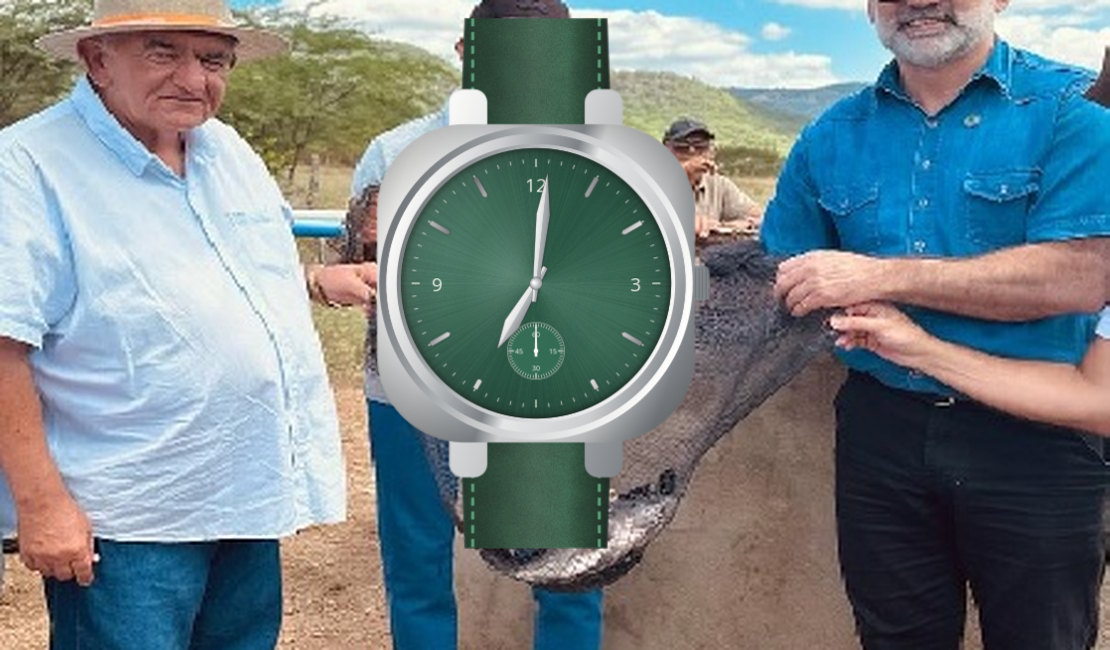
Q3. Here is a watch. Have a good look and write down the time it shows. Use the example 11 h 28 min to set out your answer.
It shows 7 h 01 min
